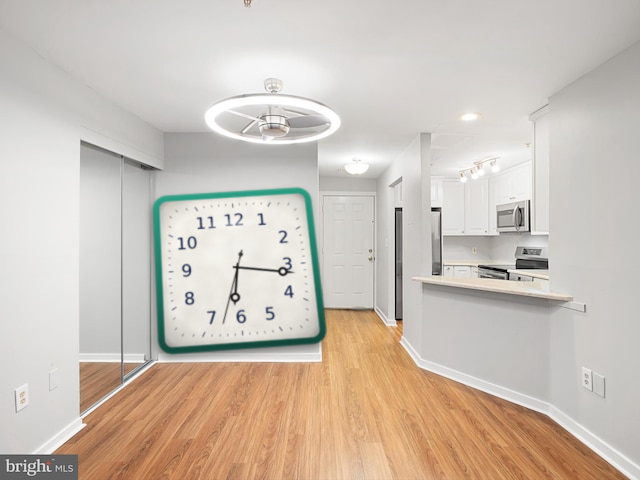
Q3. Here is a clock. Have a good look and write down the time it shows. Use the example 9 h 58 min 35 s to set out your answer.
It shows 6 h 16 min 33 s
